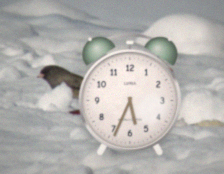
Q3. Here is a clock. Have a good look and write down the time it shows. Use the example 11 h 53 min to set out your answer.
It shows 5 h 34 min
